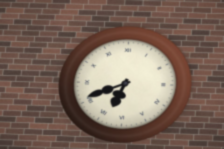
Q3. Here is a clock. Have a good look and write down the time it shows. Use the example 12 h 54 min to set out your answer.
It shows 6 h 41 min
